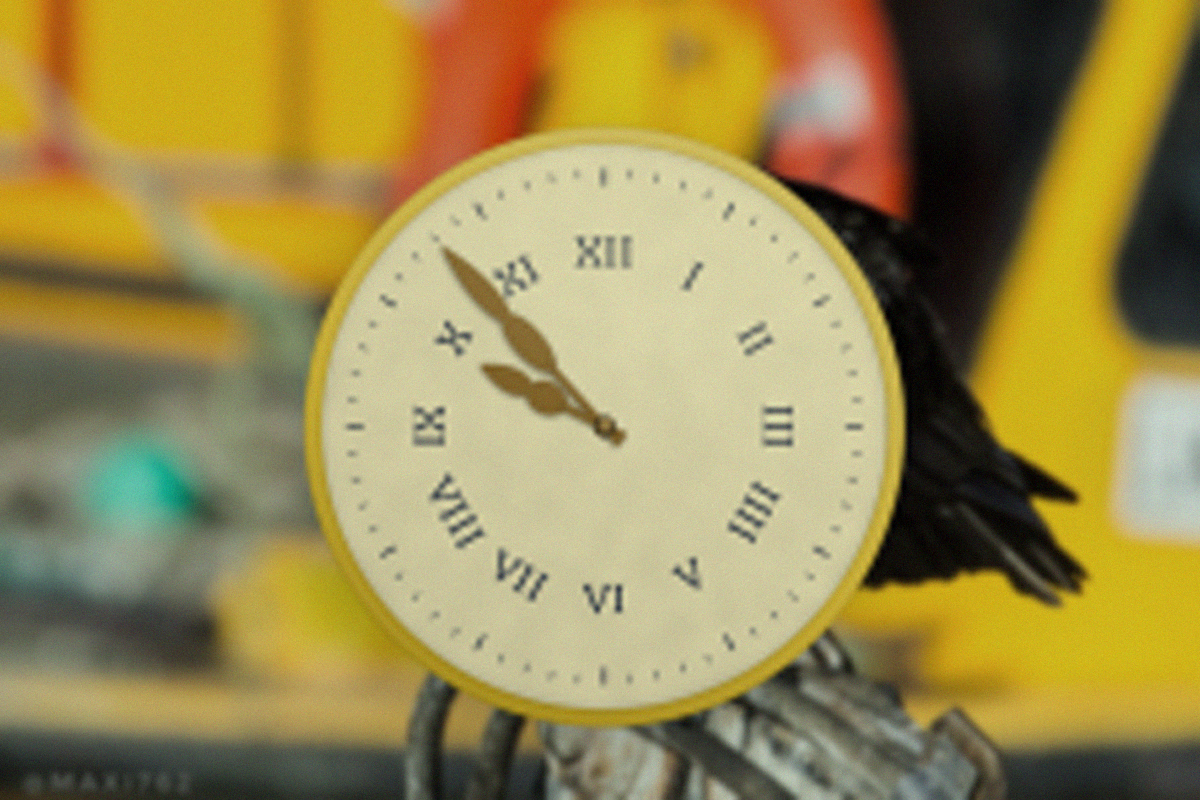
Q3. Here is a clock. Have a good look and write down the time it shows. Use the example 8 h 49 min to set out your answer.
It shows 9 h 53 min
